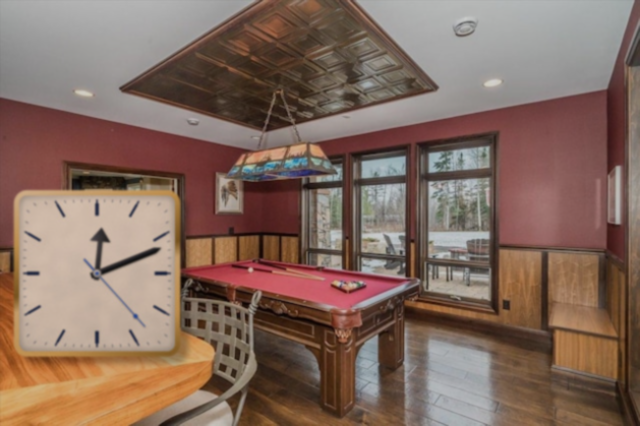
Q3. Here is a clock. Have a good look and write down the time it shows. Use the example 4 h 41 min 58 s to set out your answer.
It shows 12 h 11 min 23 s
